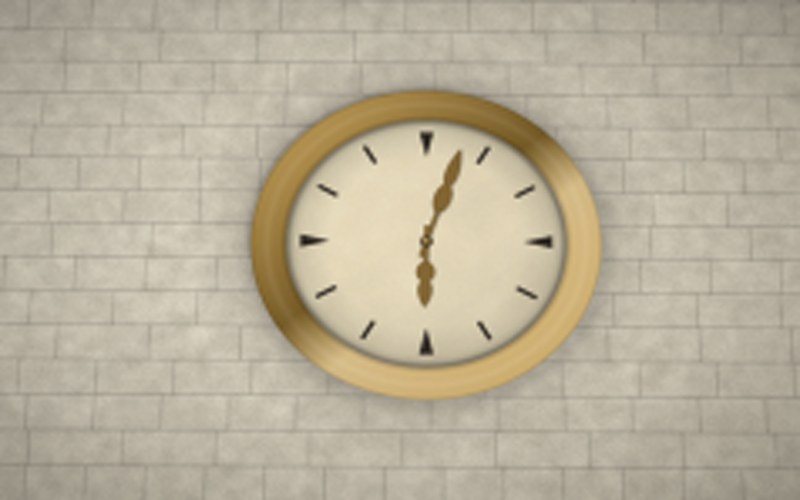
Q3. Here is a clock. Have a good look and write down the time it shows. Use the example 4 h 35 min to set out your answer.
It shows 6 h 03 min
